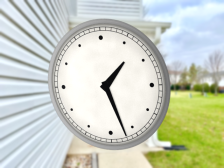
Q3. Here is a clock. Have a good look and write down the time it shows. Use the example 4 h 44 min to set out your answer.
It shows 1 h 27 min
